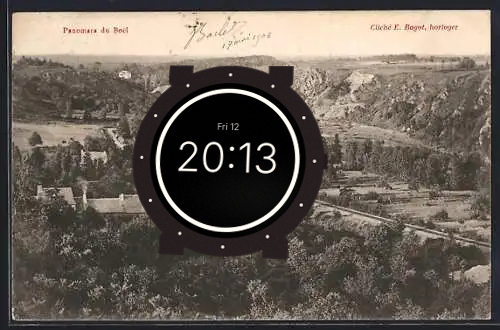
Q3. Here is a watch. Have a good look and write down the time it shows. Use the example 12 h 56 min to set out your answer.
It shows 20 h 13 min
